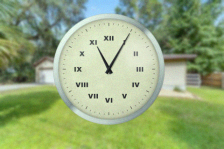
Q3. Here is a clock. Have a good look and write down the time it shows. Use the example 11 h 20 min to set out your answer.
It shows 11 h 05 min
